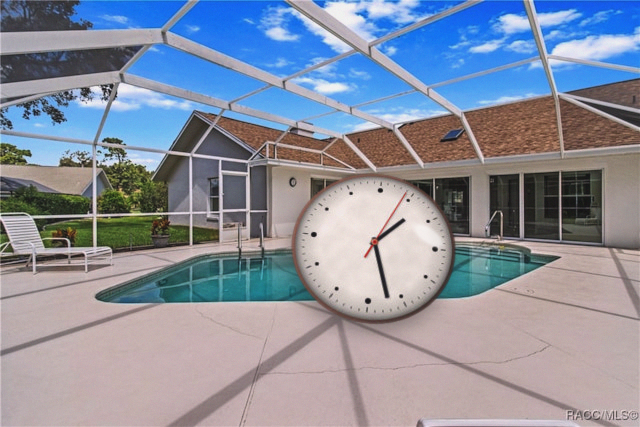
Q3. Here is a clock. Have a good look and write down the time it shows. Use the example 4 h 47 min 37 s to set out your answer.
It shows 1 h 27 min 04 s
